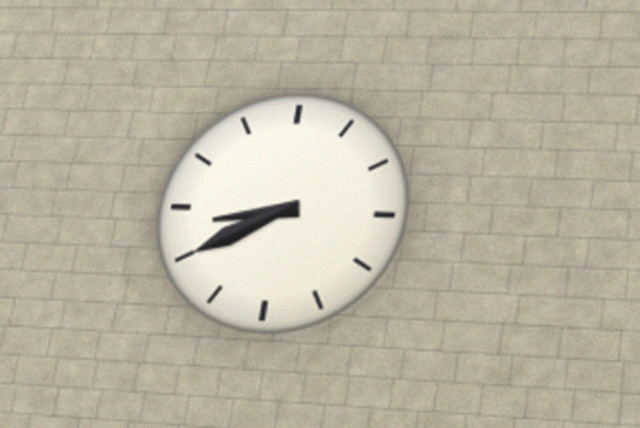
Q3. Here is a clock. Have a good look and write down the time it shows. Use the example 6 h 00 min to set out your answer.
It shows 8 h 40 min
